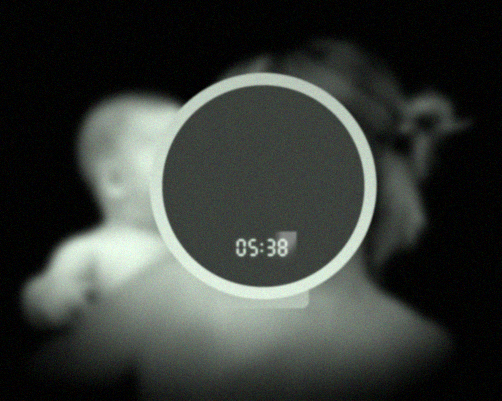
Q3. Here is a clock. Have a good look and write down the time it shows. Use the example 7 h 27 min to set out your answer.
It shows 5 h 38 min
